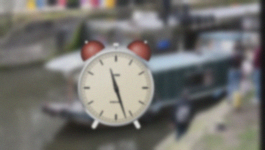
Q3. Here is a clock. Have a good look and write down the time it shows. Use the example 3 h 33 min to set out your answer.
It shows 11 h 27 min
